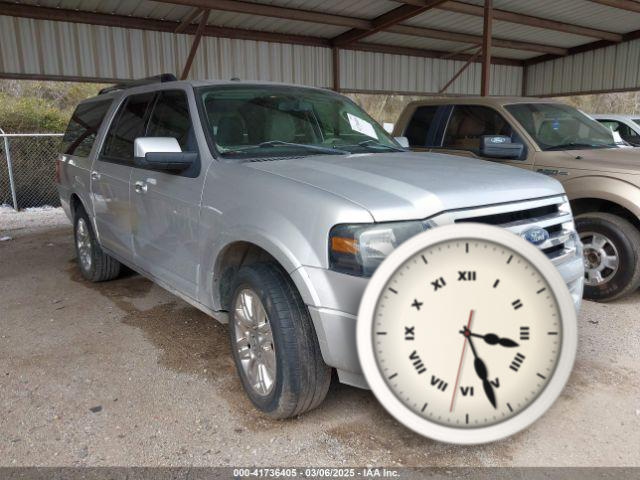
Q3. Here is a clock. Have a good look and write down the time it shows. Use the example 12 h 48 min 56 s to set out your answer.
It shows 3 h 26 min 32 s
